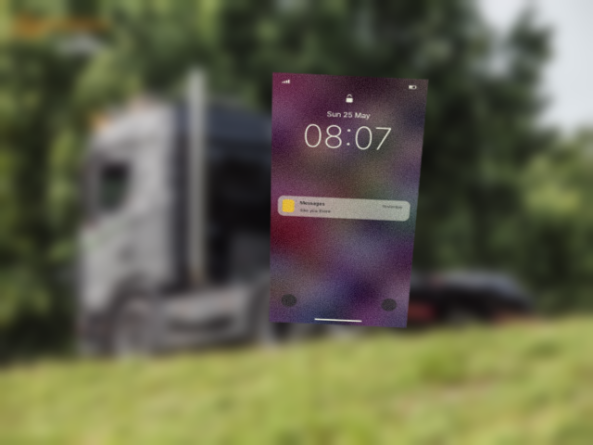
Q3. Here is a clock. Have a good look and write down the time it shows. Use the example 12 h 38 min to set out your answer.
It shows 8 h 07 min
